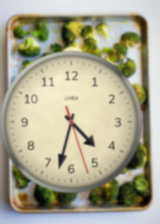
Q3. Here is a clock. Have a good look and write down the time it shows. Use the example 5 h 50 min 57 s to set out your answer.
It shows 4 h 32 min 27 s
